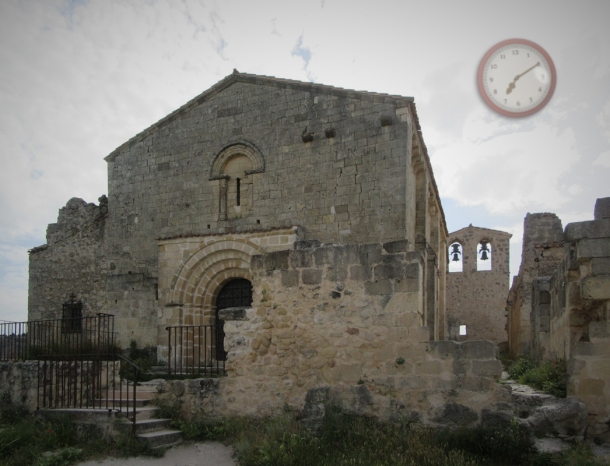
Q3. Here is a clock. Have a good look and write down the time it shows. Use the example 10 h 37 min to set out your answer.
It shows 7 h 10 min
